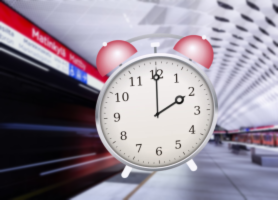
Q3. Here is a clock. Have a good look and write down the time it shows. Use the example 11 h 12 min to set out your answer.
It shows 2 h 00 min
